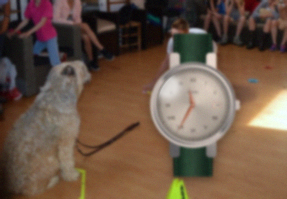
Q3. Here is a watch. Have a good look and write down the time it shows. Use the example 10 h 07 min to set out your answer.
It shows 11 h 35 min
